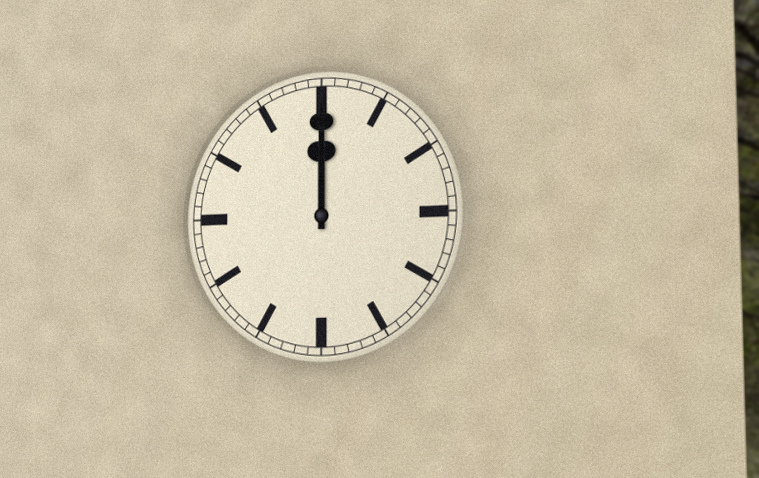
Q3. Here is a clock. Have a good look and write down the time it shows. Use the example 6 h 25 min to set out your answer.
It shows 12 h 00 min
